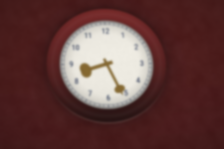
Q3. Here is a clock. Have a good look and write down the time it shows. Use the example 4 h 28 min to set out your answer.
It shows 8 h 26 min
